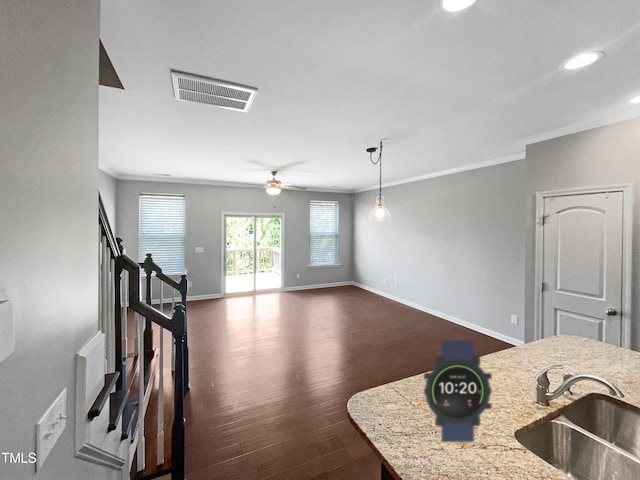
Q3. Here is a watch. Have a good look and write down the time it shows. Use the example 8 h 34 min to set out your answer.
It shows 10 h 20 min
